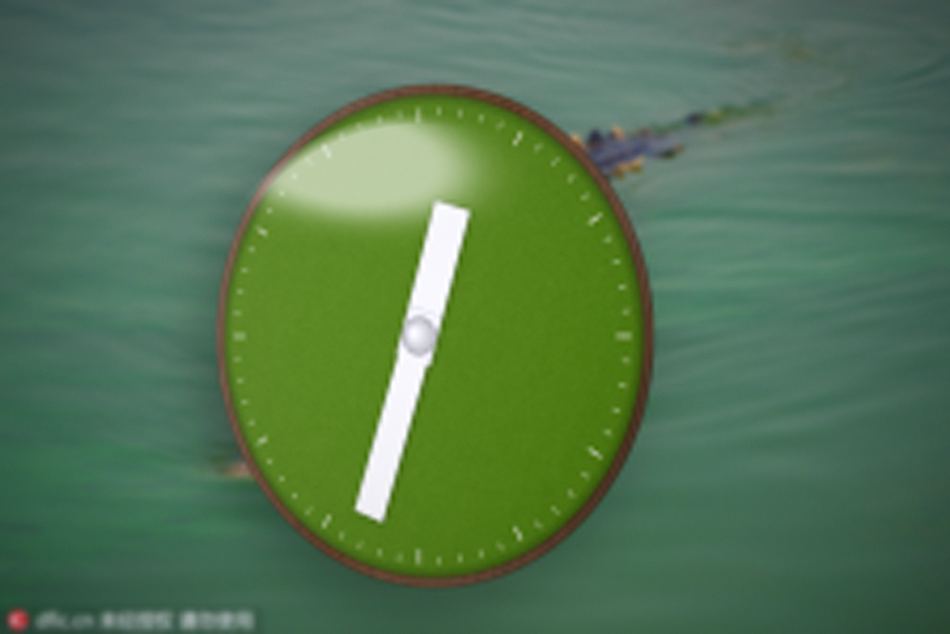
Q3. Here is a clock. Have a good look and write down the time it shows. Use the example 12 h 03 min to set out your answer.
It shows 12 h 33 min
